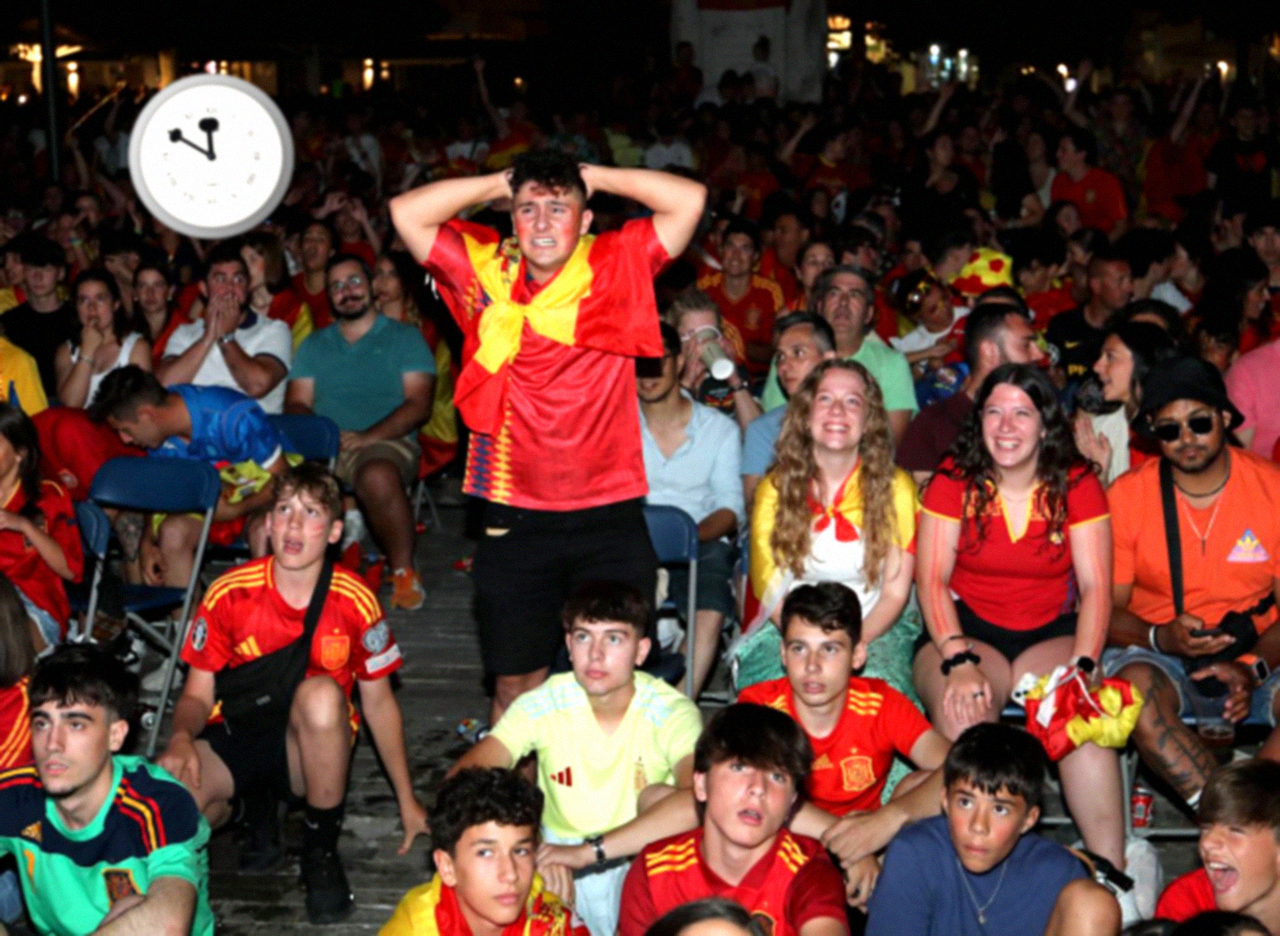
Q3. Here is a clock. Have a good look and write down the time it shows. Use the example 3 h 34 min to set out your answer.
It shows 11 h 50 min
